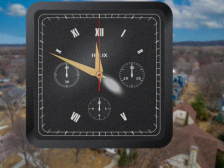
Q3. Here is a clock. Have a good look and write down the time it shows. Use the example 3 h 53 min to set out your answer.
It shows 11 h 49 min
